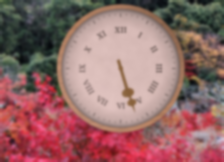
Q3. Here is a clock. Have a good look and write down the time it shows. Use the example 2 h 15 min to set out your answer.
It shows 5 h 27 min
